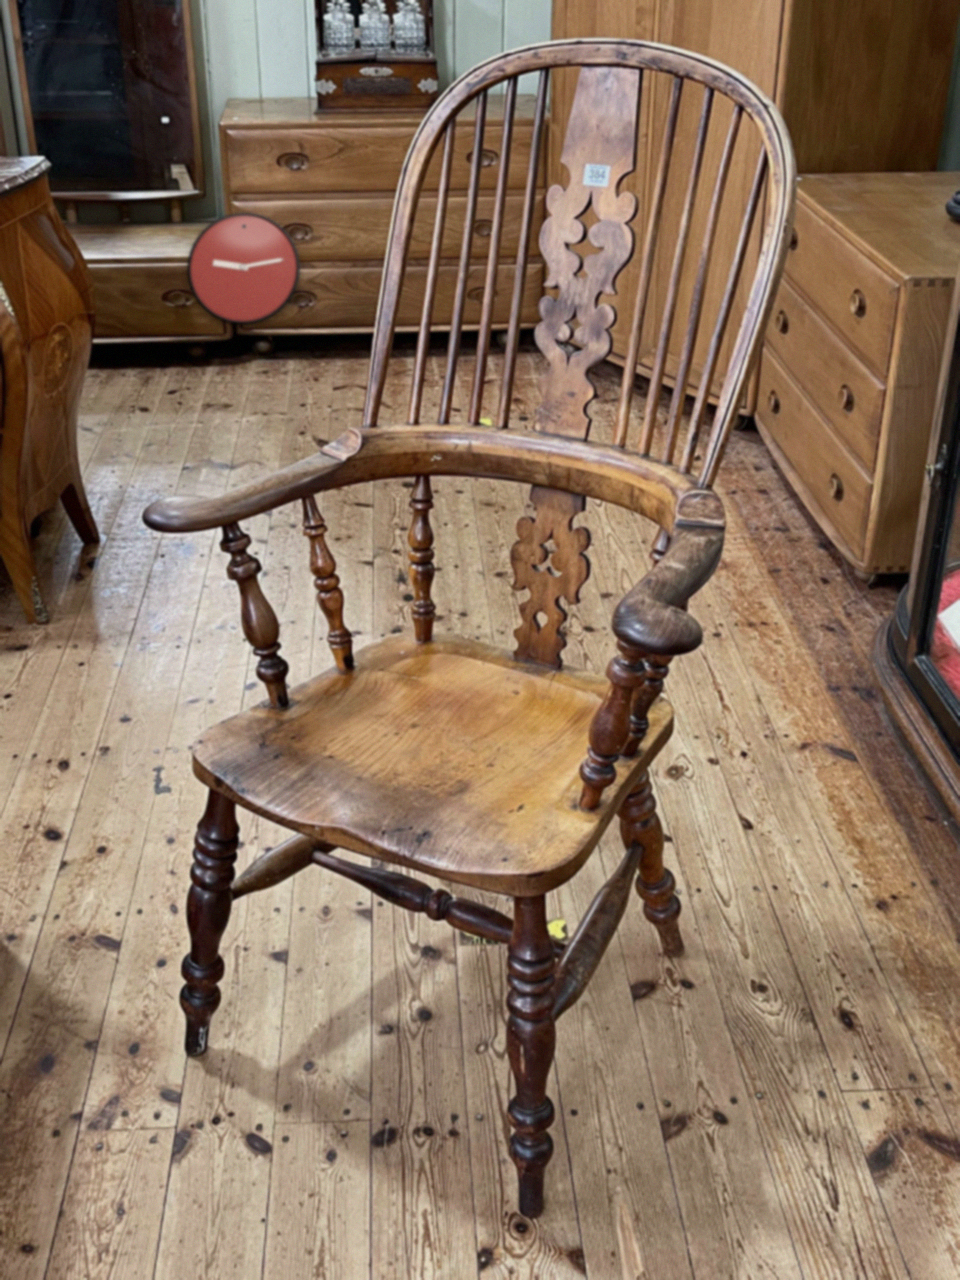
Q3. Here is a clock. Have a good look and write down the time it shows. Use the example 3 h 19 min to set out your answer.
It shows 9 h 13 min
